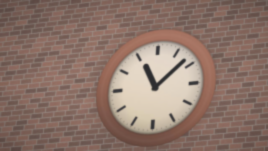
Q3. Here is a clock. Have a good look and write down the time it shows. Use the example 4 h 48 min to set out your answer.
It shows 11 h 08 min
